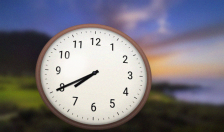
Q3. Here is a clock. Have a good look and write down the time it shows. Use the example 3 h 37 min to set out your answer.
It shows 7 h 40 min
